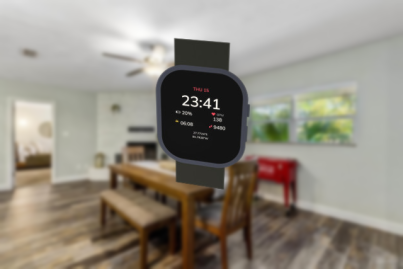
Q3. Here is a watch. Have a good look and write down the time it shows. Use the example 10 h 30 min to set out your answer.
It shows 23 h 41 min
